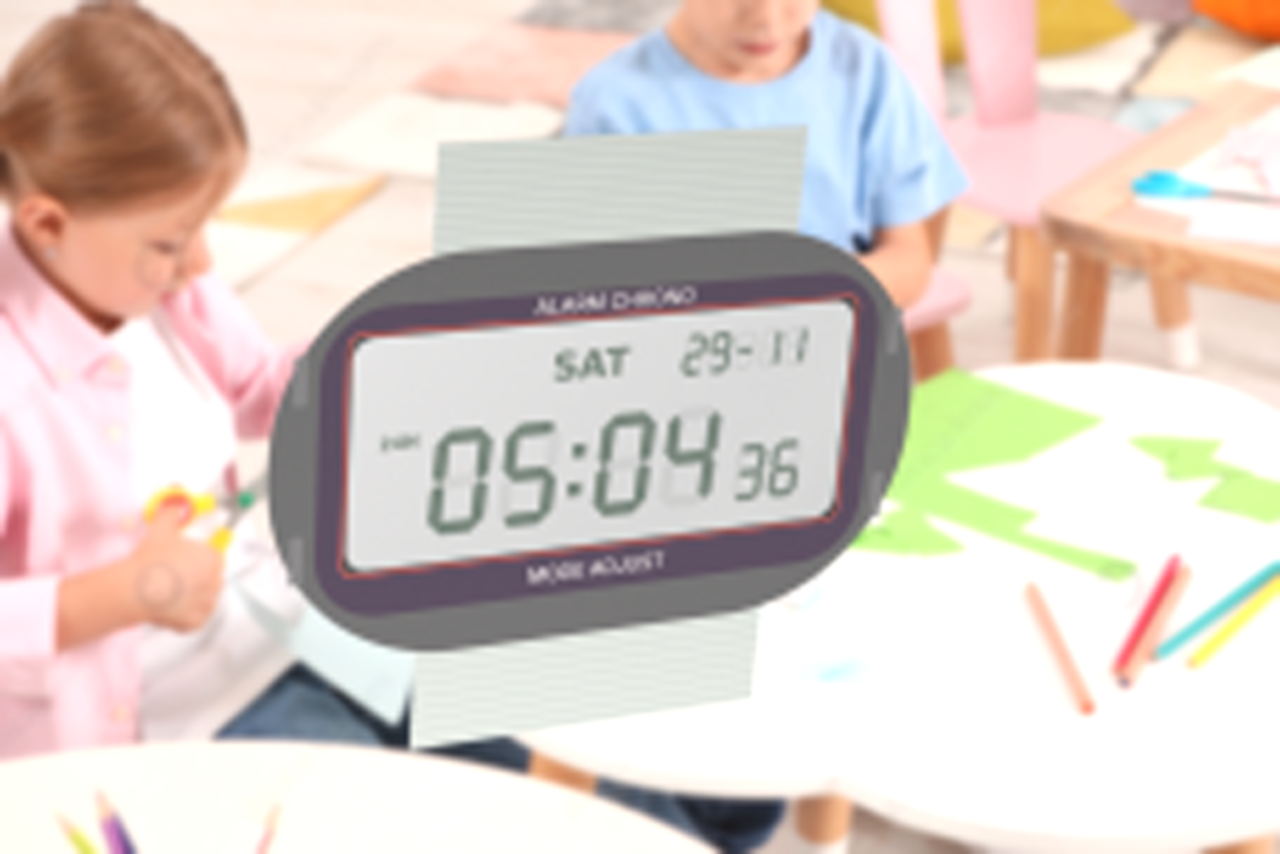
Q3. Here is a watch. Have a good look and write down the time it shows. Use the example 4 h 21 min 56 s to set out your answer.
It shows 5 h 04 min 36 s
